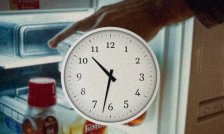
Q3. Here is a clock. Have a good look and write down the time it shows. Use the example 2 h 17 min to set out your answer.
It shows 10 h 32 min
